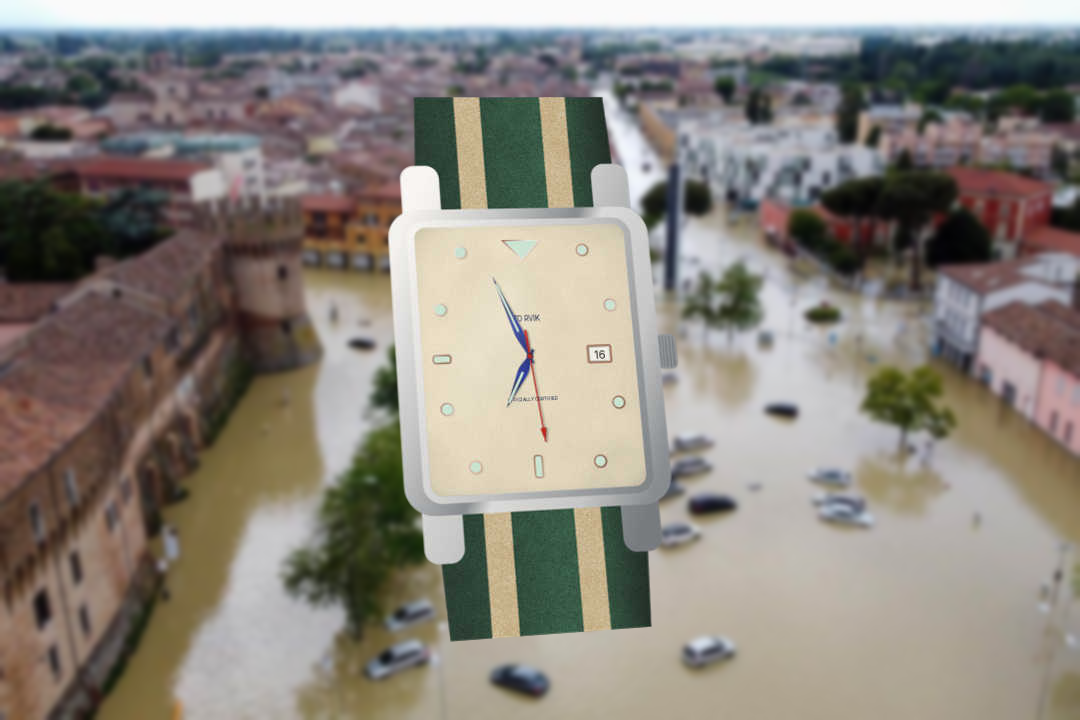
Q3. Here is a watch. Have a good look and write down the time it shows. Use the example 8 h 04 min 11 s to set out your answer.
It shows 6 h 56 min 29 s
